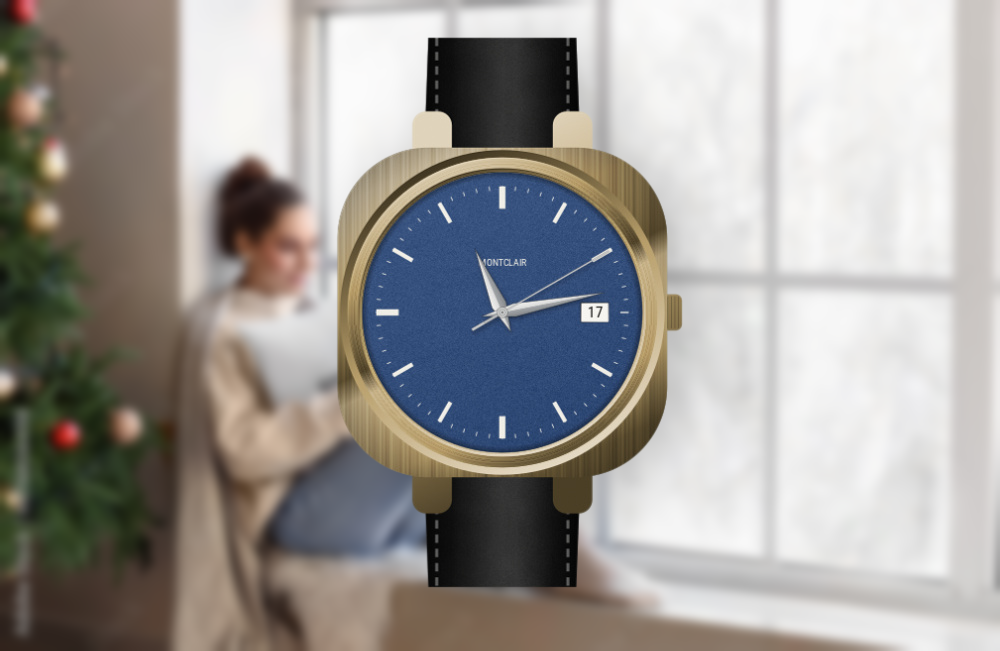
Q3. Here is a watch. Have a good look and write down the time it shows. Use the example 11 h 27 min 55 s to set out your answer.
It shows 11 h 13 min 10 s
